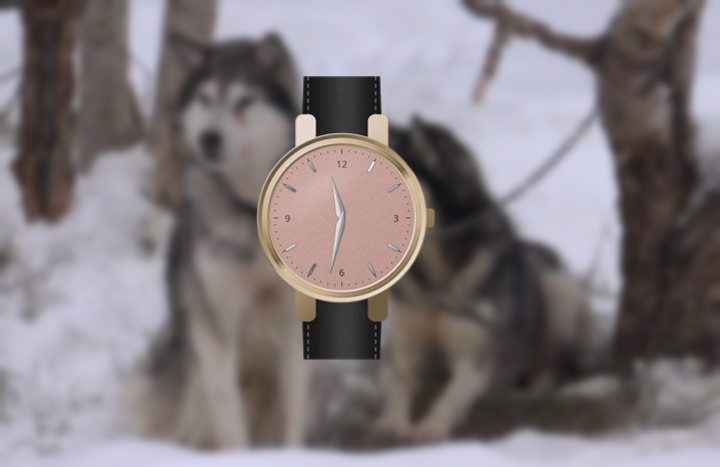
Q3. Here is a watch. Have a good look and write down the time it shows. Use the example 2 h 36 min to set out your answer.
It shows 11 h 32 min
